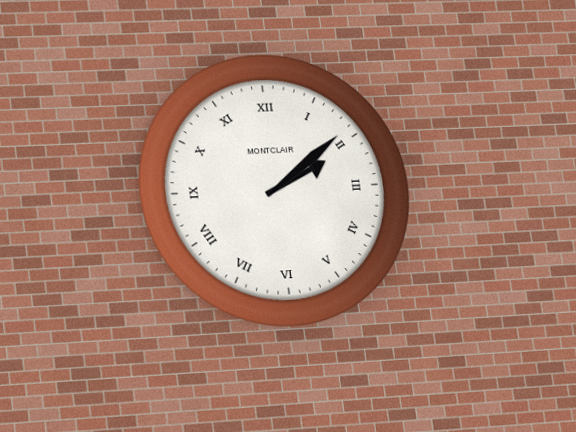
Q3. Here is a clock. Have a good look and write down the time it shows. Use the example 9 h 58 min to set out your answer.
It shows 2 h 09 min
